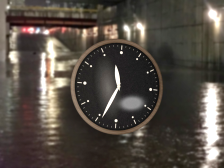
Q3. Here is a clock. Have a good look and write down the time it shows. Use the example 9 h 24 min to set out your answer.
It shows 11 h 34 min
